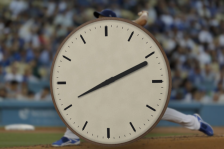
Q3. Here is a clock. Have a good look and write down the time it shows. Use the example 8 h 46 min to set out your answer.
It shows 8 h 11 min
